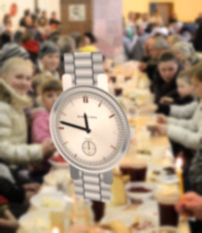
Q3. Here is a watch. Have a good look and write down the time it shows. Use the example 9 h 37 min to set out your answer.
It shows 11 h 47 min
